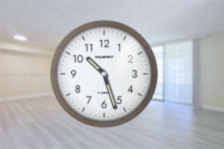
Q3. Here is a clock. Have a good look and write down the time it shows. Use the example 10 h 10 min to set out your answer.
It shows 10 h 27 min
